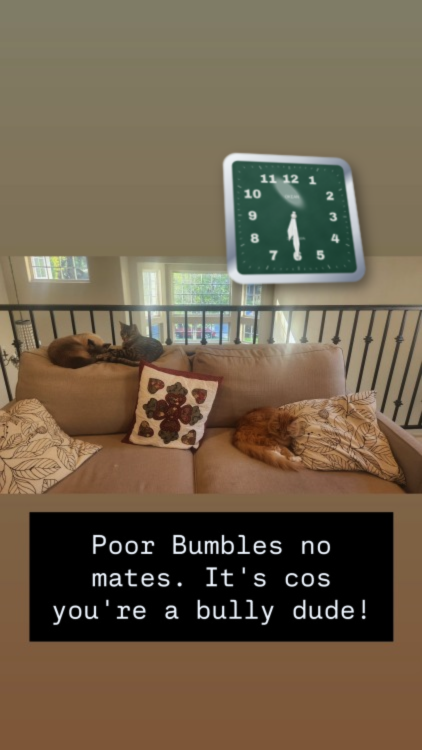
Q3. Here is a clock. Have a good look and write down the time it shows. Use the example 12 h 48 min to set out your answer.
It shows 6 h 30 min
